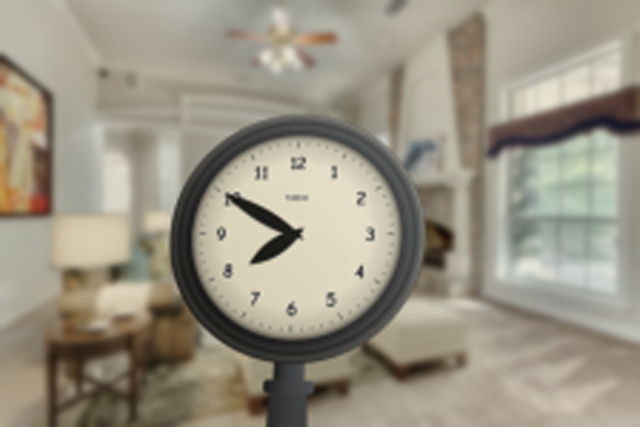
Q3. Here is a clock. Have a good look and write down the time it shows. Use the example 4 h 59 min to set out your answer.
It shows 7 h 50 min
